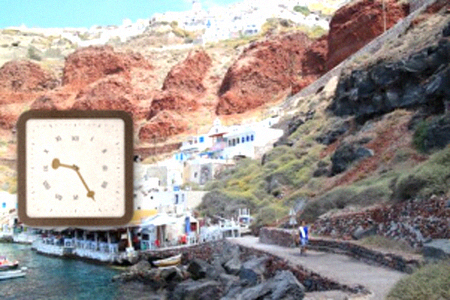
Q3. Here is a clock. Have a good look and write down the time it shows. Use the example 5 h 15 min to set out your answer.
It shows 9 h 25 min
